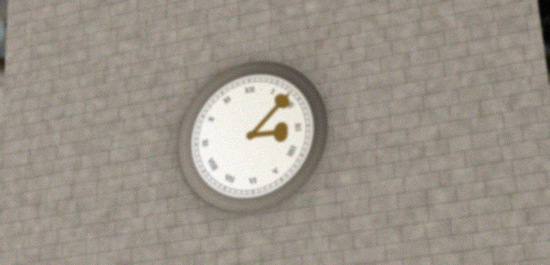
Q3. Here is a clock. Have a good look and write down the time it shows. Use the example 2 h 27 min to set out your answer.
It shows 3 h 08 min
